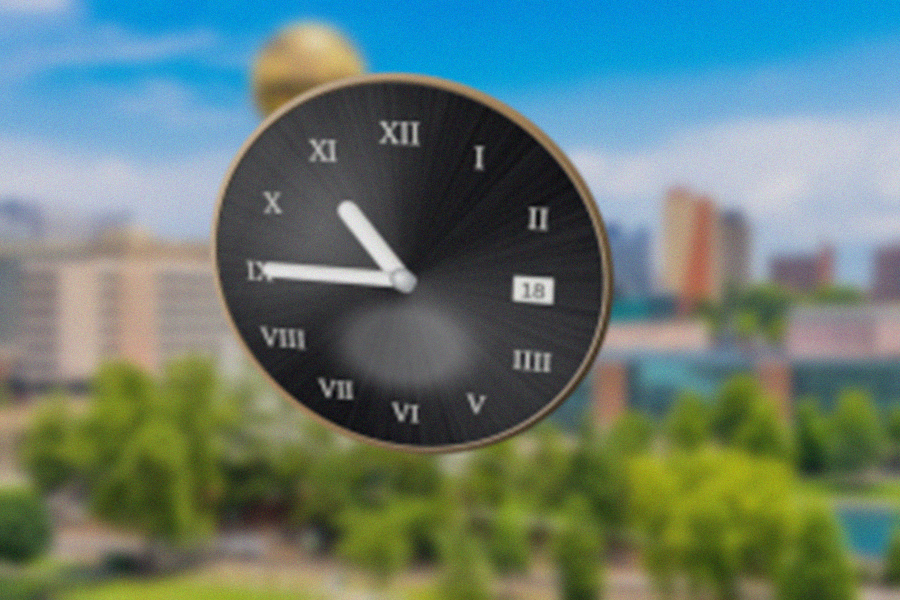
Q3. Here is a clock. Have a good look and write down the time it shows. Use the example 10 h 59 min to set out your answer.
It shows 10 h 45 min
